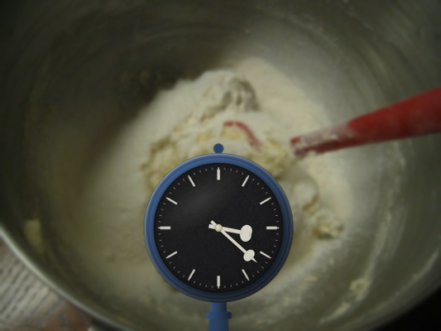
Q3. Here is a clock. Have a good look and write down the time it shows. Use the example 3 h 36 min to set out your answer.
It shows 3 h 22 min
